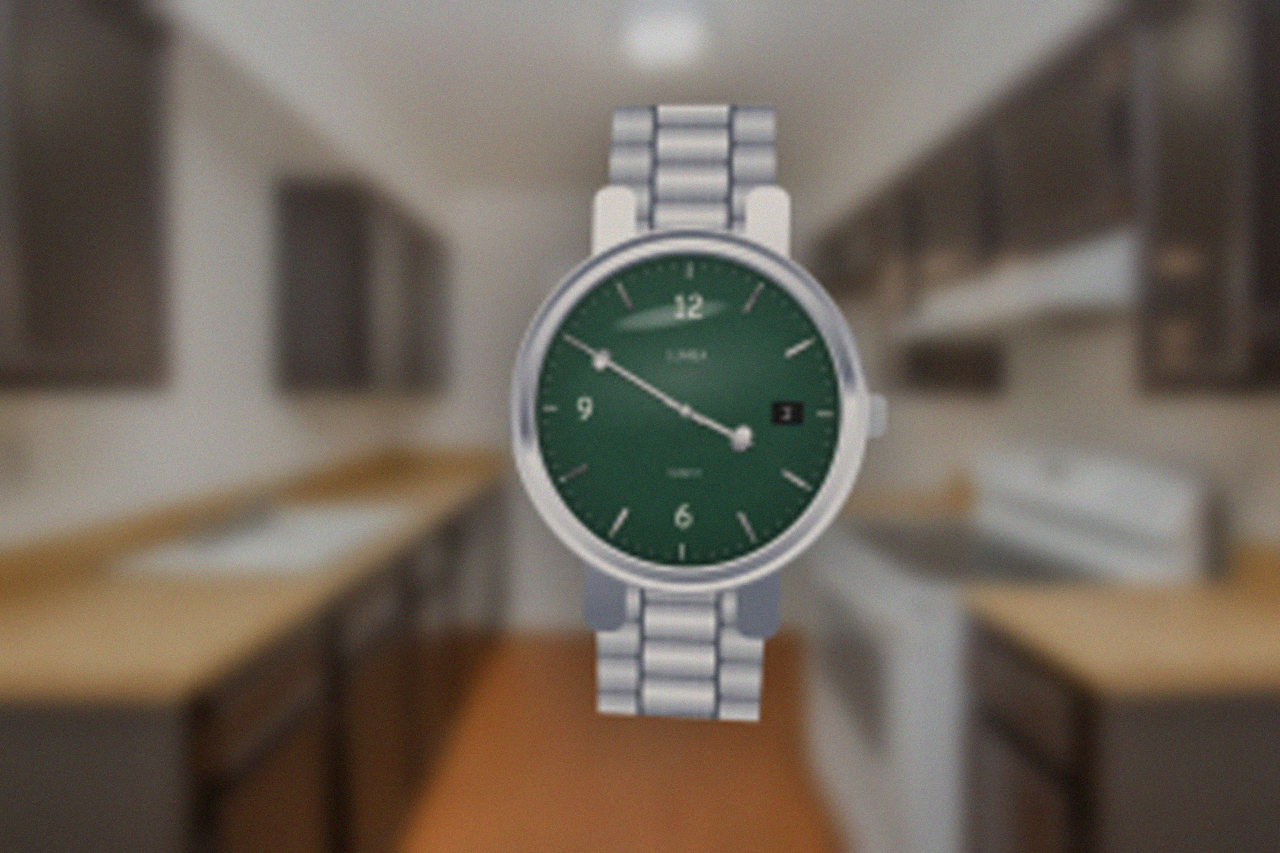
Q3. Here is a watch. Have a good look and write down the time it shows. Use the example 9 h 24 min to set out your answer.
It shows 3 h 50 min
